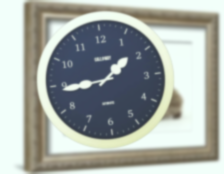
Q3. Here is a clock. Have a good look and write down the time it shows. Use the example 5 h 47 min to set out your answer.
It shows 1 h 44 min
